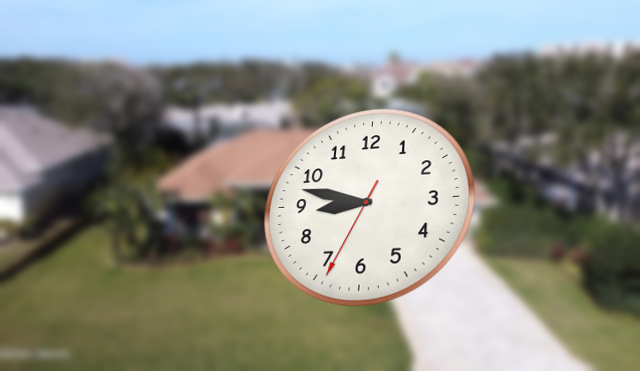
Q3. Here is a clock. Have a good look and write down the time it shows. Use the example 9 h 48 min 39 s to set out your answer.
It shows 8 h 47 min 34 s
